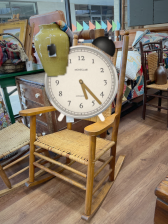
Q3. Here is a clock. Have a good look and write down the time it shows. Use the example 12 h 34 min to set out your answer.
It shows 5 h 23 min
